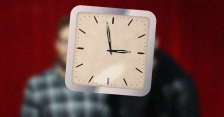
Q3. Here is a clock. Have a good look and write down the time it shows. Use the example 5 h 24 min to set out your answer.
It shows 2 h 58 min
